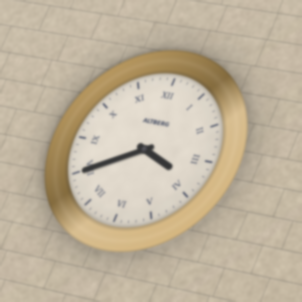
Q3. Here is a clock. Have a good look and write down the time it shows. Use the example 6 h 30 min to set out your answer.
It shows 3 h 40 min
